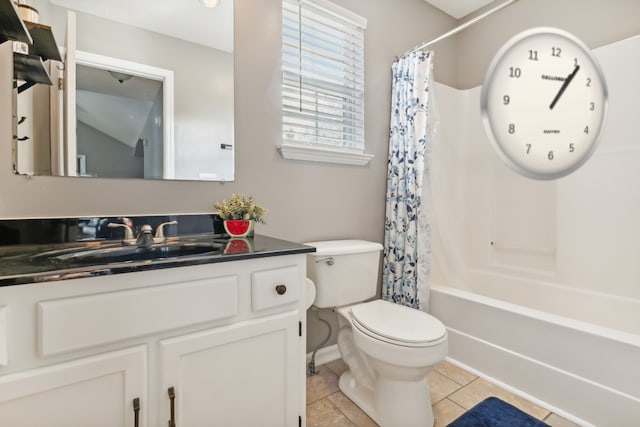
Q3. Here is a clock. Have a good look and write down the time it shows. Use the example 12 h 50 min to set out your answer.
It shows 1 h 06 min
